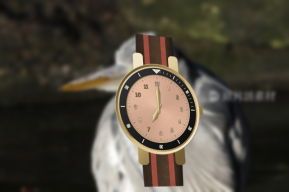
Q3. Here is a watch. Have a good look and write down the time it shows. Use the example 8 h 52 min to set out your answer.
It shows 7 h 00 min
